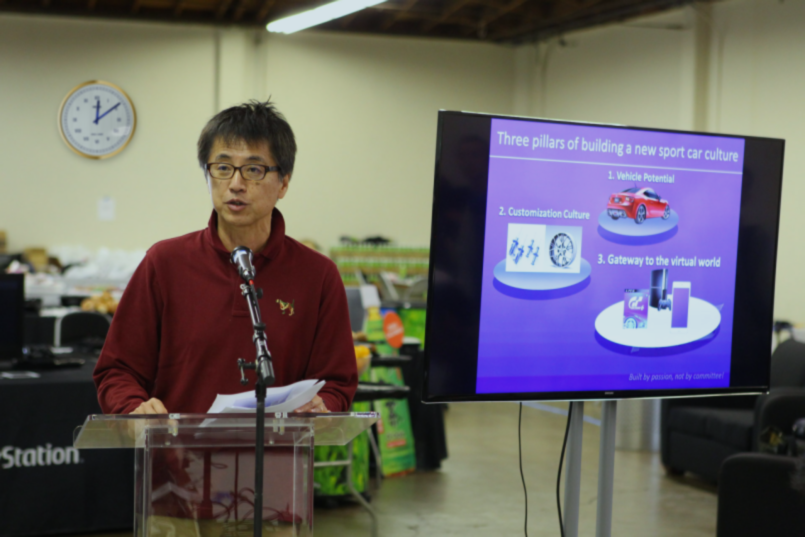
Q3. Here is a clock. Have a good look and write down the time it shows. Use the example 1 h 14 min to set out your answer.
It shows 12 h 09 min
